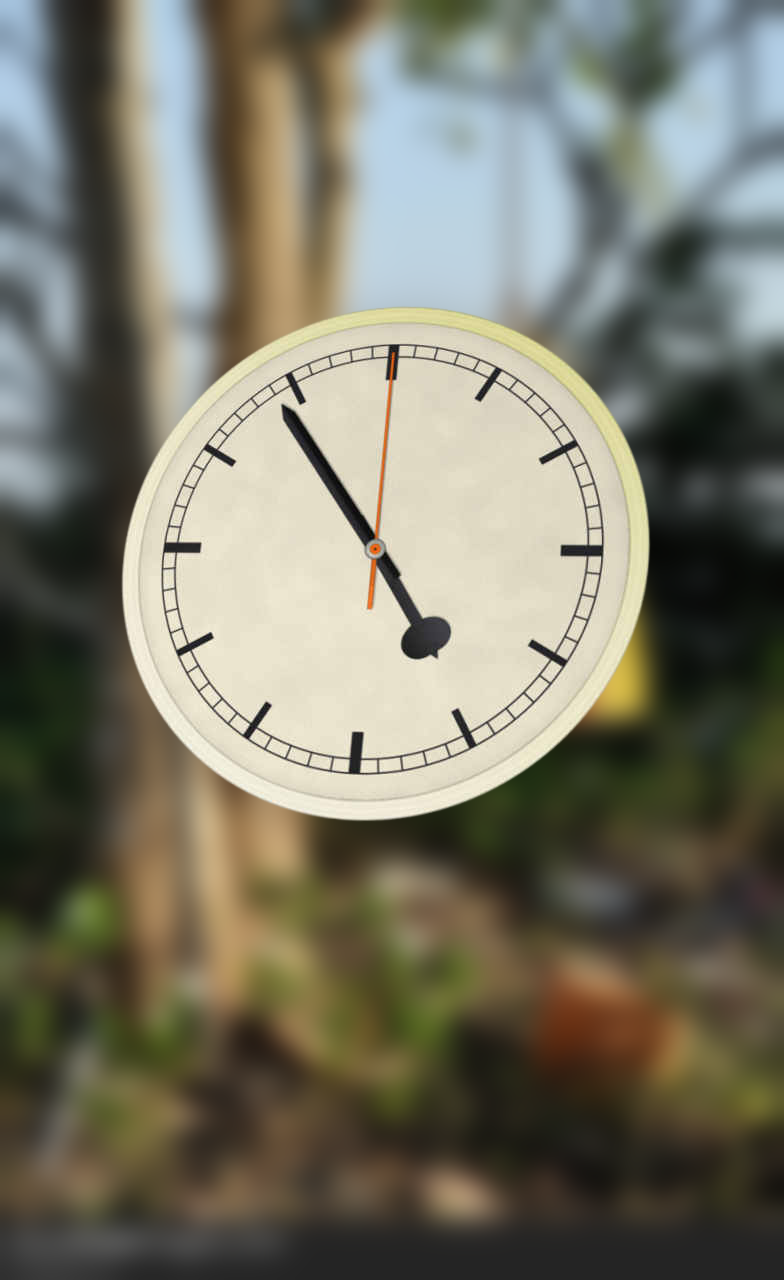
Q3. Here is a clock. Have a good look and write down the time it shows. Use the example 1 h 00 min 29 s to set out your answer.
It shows 4 h 54 min 00 s
